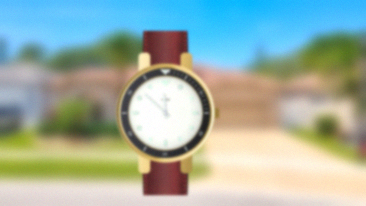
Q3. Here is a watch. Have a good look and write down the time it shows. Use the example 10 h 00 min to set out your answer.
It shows 11 h 52 min
